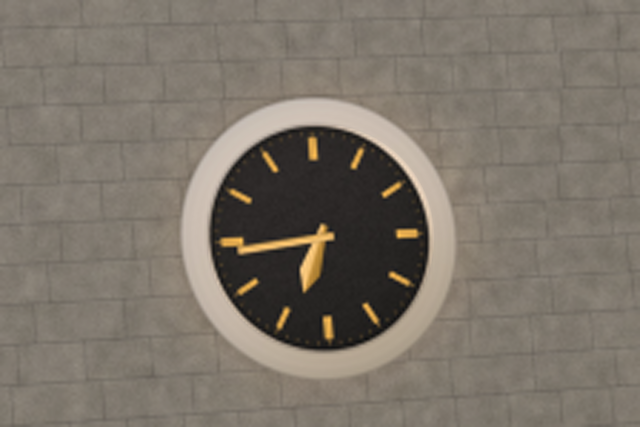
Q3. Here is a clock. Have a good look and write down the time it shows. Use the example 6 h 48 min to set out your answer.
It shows 6 h 44 min
